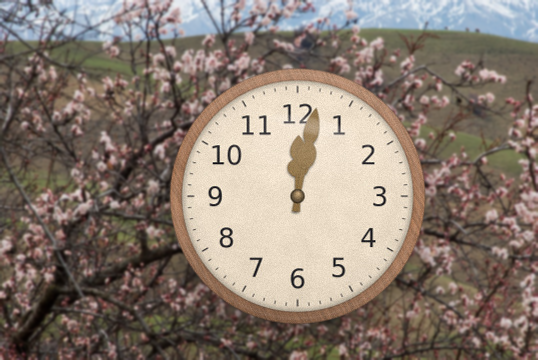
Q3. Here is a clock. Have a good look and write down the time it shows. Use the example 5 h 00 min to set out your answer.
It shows 12 h 02 min
